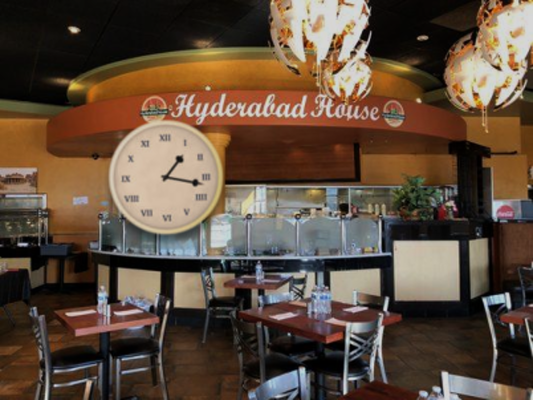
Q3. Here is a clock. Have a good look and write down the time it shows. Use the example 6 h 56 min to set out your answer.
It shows 1 h 17 min
